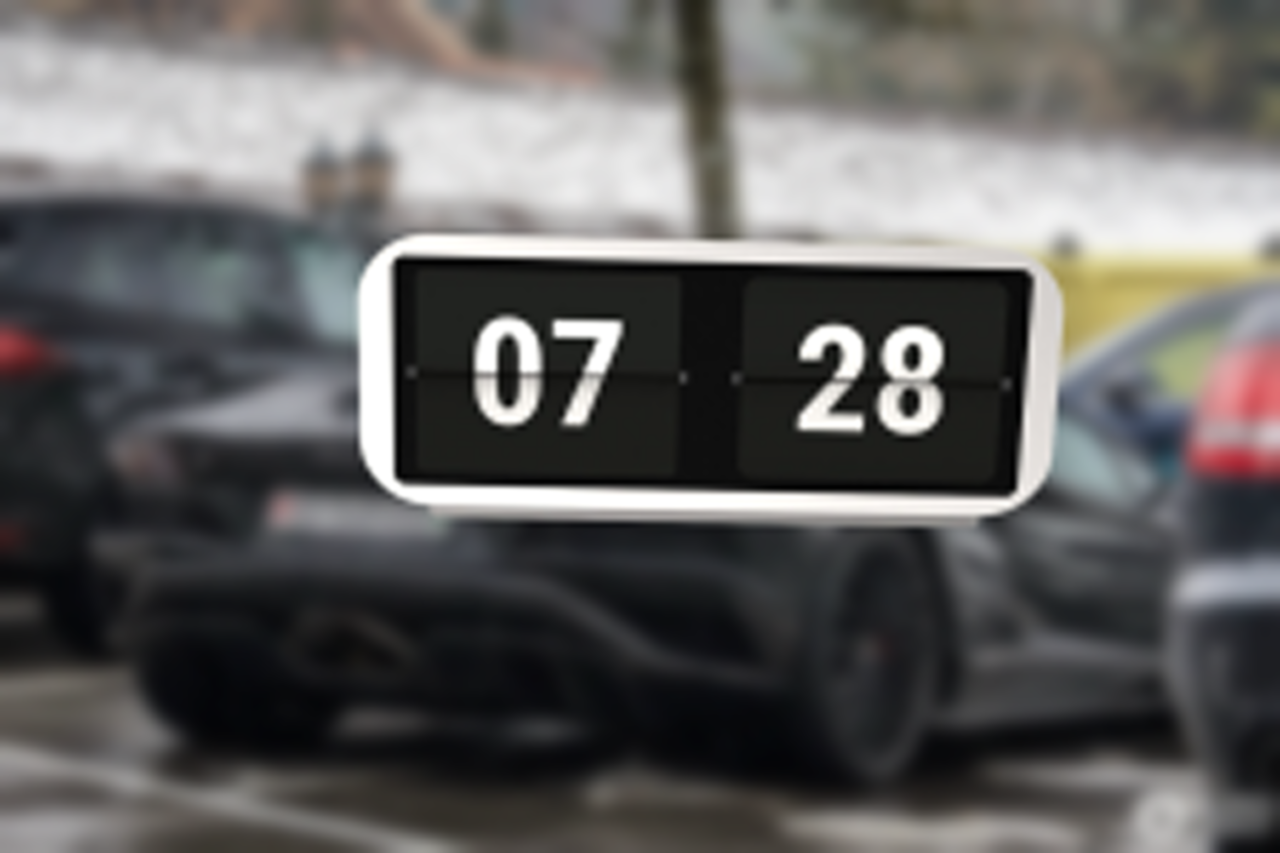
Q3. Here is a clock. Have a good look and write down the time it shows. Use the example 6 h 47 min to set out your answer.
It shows 7 h 28 min
